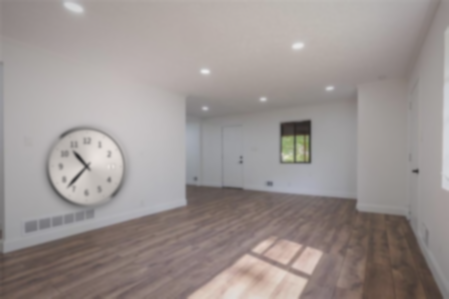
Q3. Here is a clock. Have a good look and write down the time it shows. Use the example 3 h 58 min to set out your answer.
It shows 10 h 37 min
